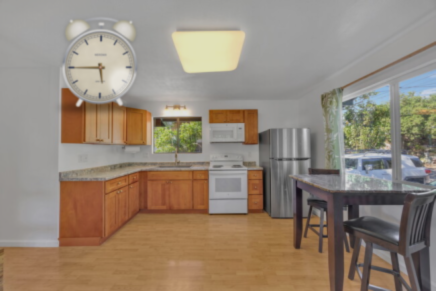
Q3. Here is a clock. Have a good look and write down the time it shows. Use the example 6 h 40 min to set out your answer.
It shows 5 h 45 min
